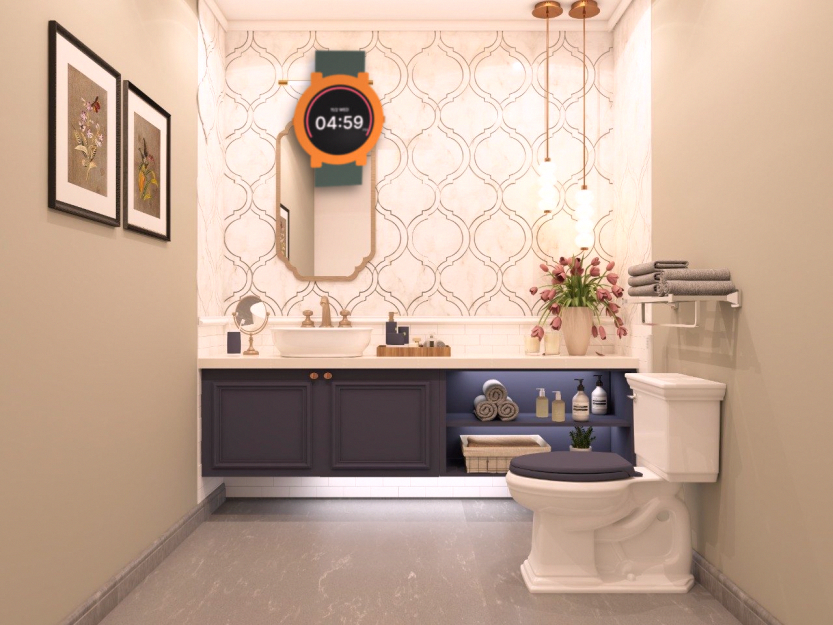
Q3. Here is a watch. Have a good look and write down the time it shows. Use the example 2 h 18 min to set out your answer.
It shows 4 h 59 min
